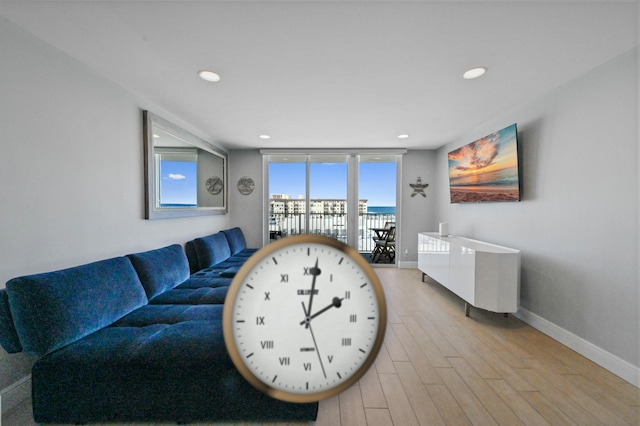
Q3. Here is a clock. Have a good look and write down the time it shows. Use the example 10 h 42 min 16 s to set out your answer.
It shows 2 h 01 min 27 s
